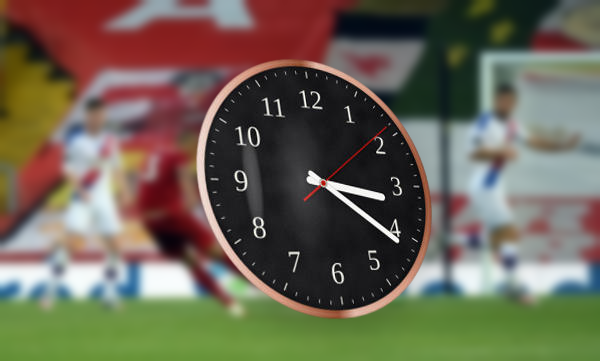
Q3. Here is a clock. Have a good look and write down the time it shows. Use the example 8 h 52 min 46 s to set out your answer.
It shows 3 h 21 min 09 s
